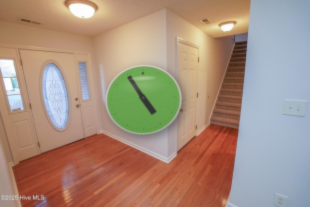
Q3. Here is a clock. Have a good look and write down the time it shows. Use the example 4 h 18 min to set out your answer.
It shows 4 h 55 min
